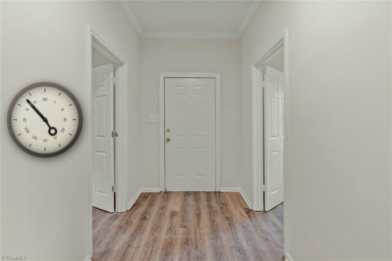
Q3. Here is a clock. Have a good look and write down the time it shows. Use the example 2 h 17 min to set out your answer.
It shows 4 h 53 min
